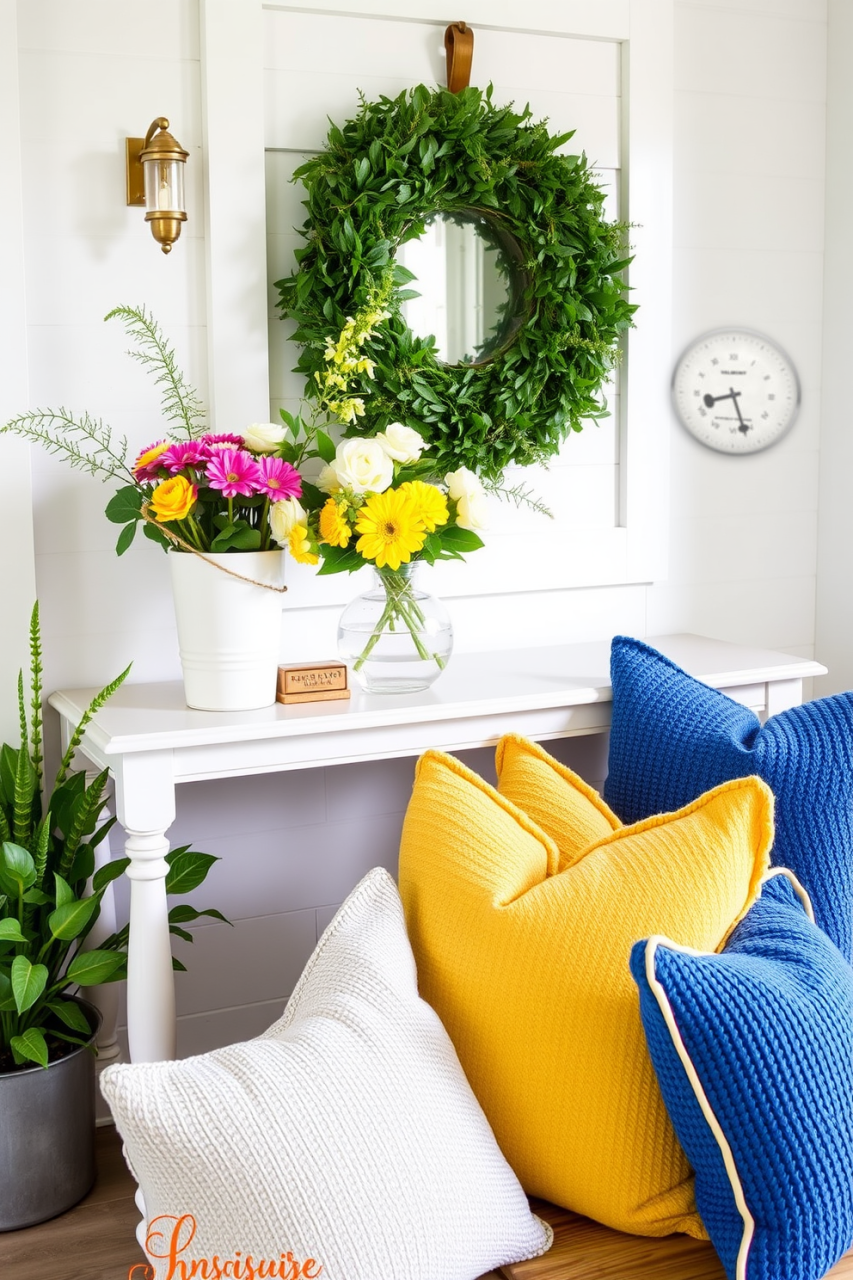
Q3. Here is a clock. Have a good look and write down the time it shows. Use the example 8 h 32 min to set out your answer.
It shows 8 h 27 min
